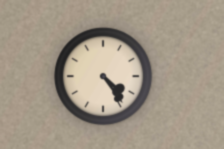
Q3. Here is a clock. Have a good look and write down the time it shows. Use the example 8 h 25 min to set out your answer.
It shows 4 h 24 min
